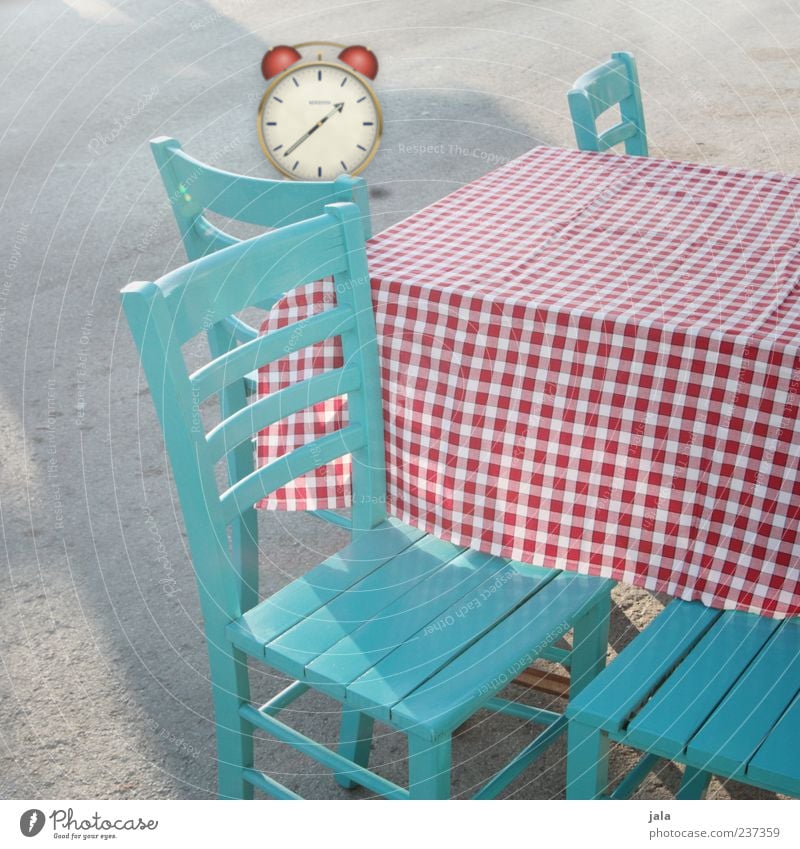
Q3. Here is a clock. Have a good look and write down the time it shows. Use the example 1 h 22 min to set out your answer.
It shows 1 h 38 min
